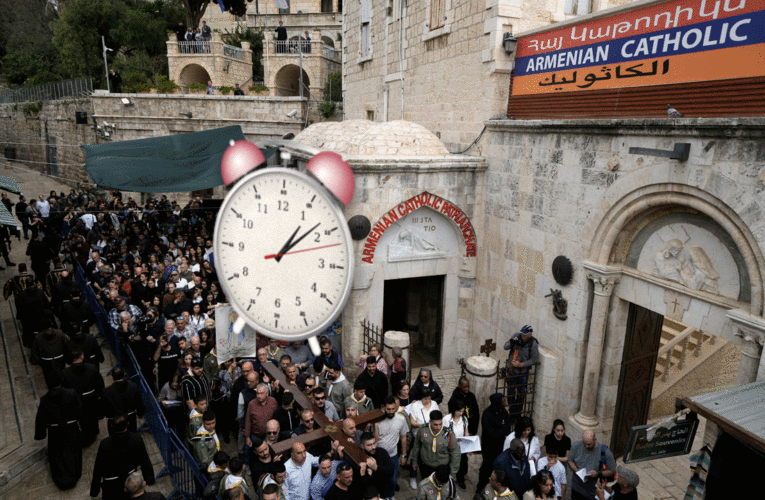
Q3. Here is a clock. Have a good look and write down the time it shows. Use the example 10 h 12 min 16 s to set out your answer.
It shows 1 h 08 min 12 s
